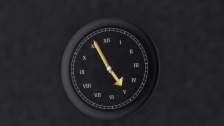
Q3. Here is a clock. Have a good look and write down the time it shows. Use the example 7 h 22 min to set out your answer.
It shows 4 h 56 min
